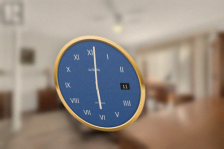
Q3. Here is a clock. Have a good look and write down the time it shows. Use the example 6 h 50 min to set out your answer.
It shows 6 h 01 min
